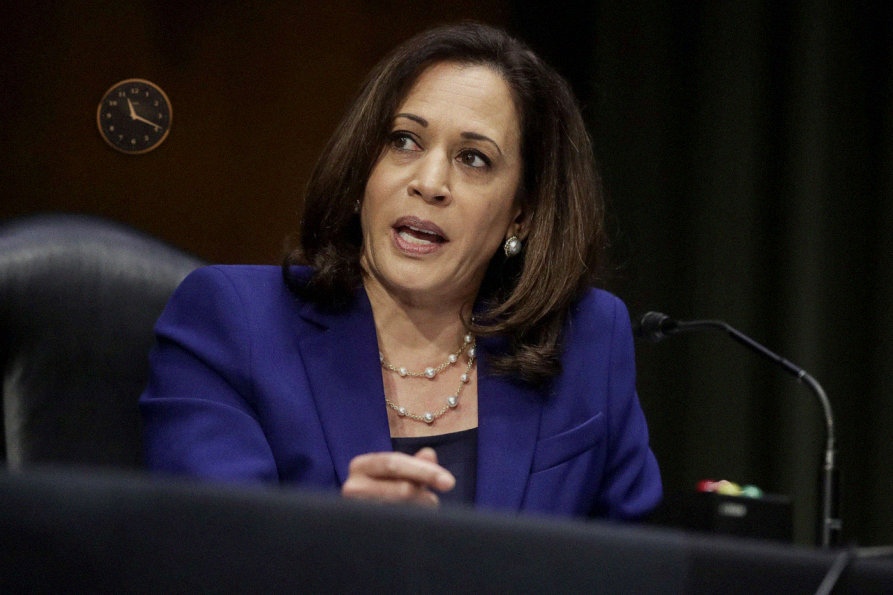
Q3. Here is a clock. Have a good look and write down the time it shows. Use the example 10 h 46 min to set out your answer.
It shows 11 h 19 min
